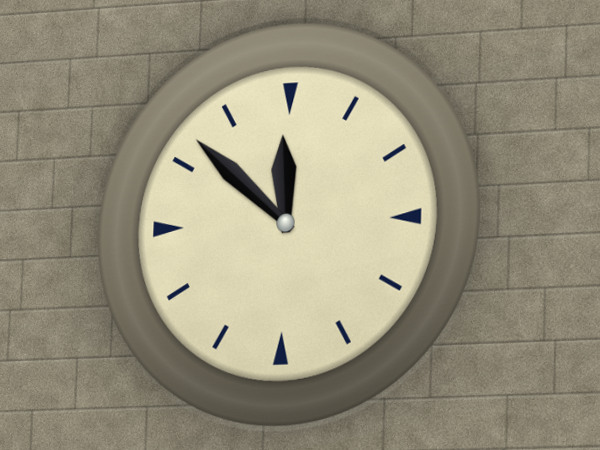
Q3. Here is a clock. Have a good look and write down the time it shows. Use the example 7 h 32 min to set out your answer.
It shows 11 h 52 min
